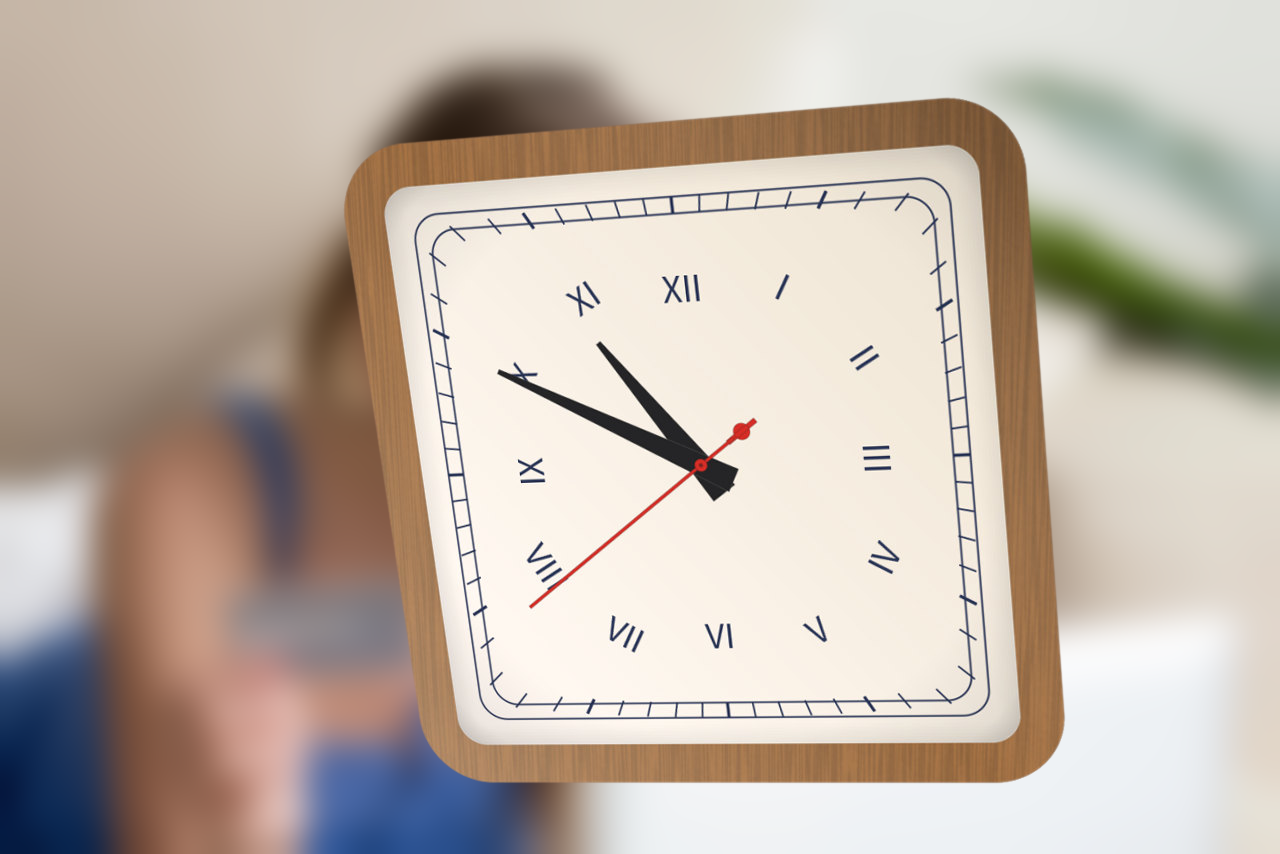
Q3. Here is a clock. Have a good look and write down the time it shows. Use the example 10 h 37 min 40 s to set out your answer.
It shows 10 h 49 min 39 s
